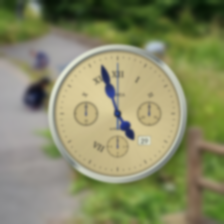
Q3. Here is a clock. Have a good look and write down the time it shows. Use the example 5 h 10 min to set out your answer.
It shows 4 h 57 min
